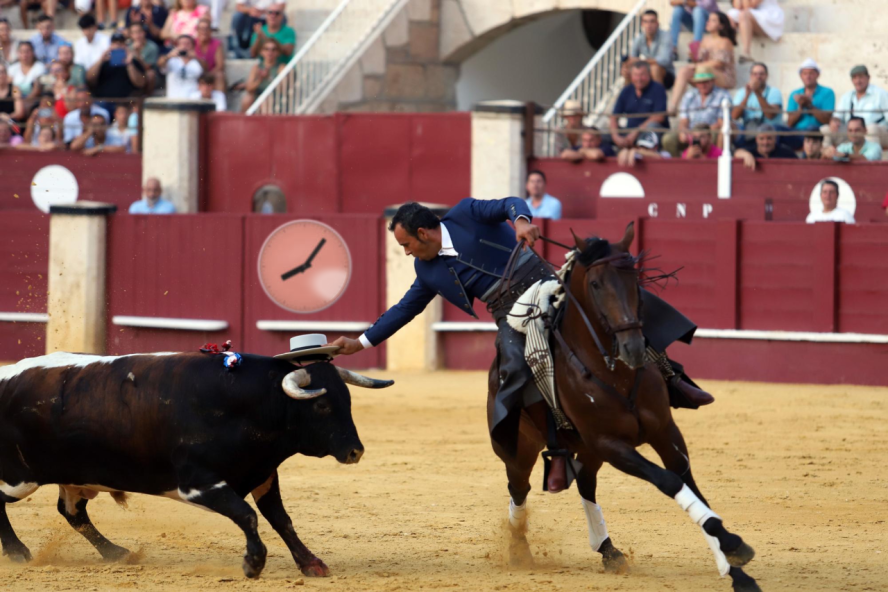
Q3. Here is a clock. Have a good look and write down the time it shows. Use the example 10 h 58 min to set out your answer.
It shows 8 h 06 min
